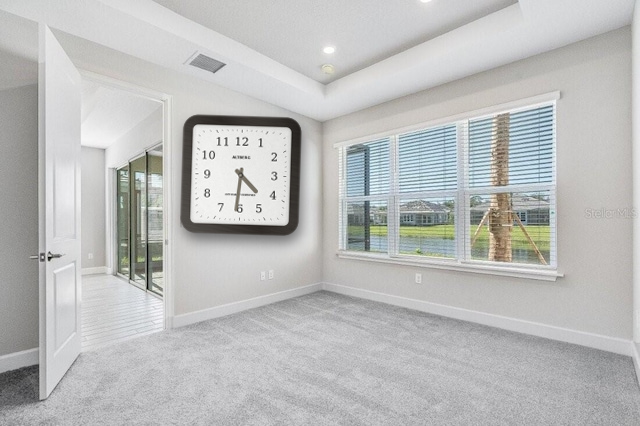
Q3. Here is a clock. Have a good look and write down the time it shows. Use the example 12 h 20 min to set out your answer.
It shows 4 h 31 min
